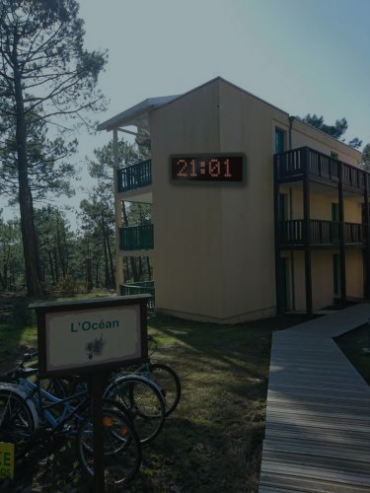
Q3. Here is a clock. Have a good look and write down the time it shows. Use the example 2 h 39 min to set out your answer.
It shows 21 h 01 min
